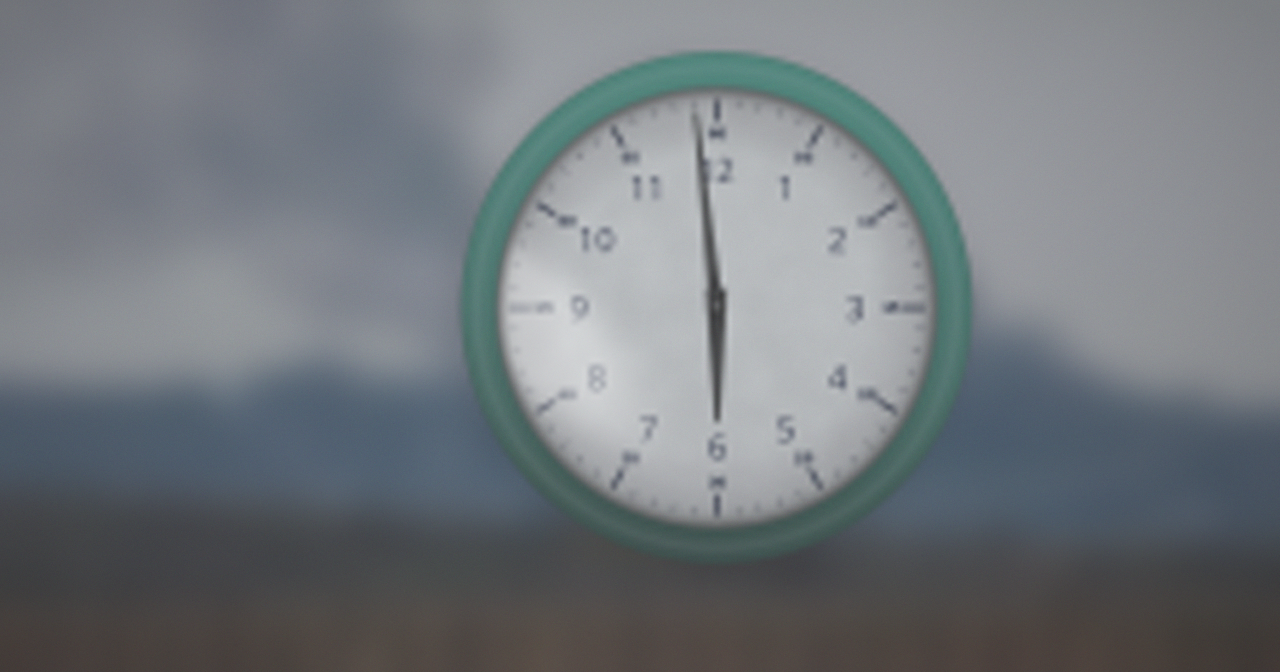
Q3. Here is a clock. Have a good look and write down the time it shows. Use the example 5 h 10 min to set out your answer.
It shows 5 h 59 min
